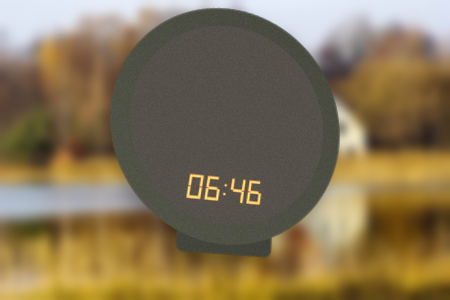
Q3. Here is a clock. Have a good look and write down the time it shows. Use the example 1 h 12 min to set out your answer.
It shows 6 h 46 min
